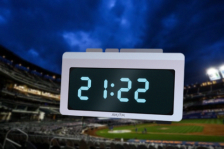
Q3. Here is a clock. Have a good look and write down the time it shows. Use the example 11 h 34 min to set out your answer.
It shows 21 h 22 min
